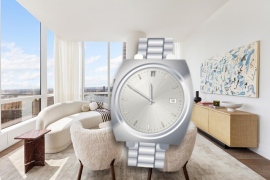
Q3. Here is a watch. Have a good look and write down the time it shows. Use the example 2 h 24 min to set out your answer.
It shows 11 h 50 min
